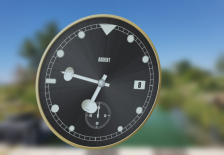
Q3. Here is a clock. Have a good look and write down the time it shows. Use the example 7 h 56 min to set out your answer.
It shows 6 h 47 min
